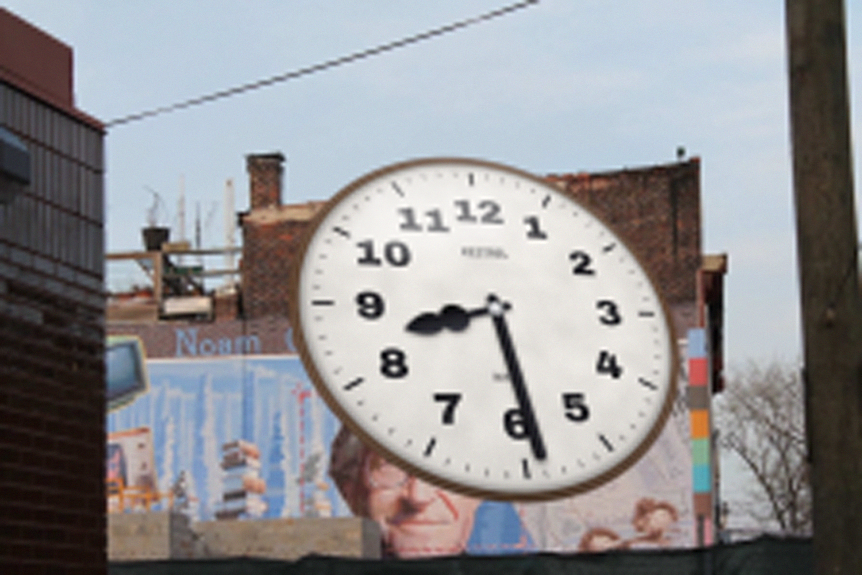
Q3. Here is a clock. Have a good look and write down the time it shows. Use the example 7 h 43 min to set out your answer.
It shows 8 h 29 min
